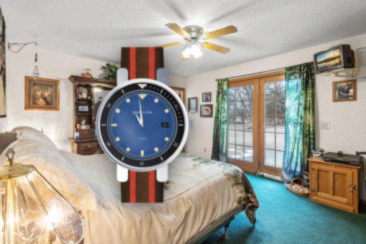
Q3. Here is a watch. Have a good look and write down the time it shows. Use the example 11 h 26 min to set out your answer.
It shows 10 h 59 min
